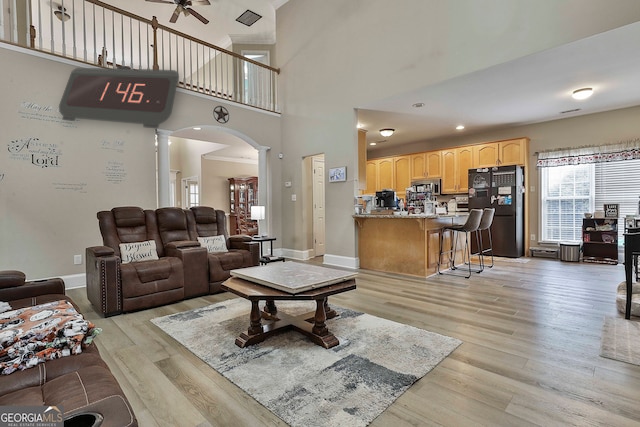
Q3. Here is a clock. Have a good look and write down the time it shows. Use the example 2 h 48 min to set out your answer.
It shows 1 h 46 min
